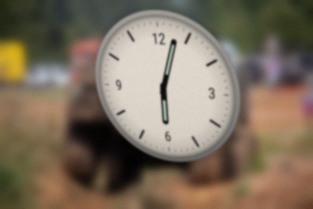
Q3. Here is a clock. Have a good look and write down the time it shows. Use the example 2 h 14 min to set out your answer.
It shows 6 h 03 min
